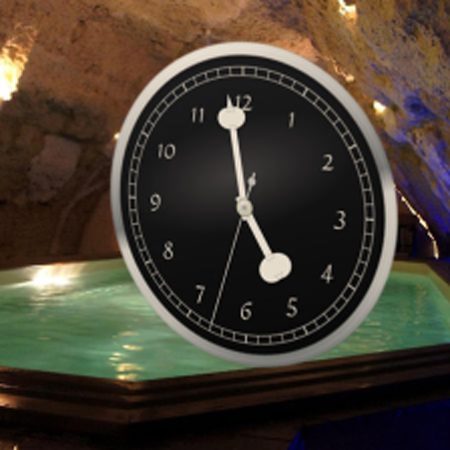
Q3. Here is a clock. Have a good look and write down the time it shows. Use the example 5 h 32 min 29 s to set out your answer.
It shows 4 h 58 min 33 s
